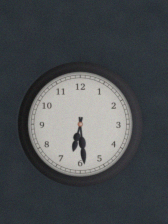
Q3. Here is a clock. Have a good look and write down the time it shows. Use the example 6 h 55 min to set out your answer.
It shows 6 h 29 min
